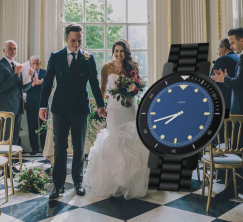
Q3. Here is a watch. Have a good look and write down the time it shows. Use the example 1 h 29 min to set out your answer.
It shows 7 h 42 min
